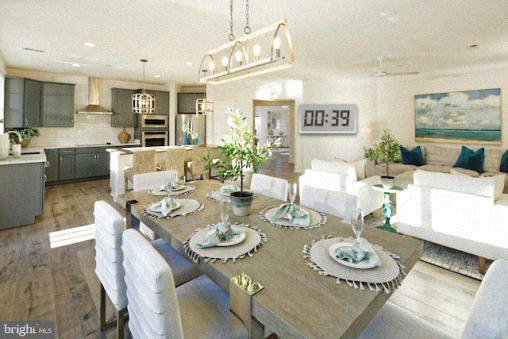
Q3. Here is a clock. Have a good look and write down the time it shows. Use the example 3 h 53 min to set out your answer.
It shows 0 h 39 min
